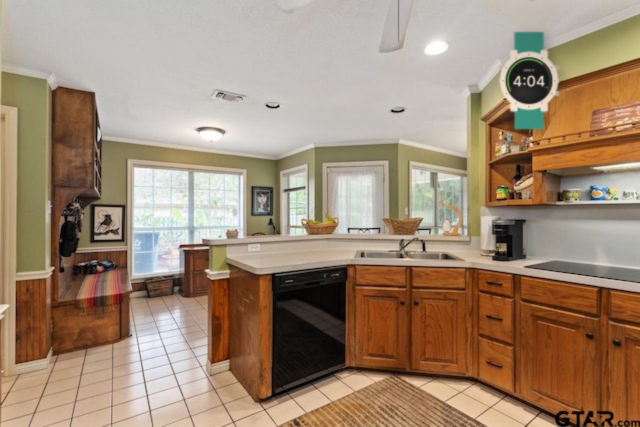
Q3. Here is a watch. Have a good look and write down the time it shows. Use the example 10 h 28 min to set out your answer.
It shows 4 h 04 min
